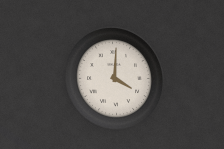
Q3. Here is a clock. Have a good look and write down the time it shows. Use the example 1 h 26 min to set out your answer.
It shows 4 h 01 min
